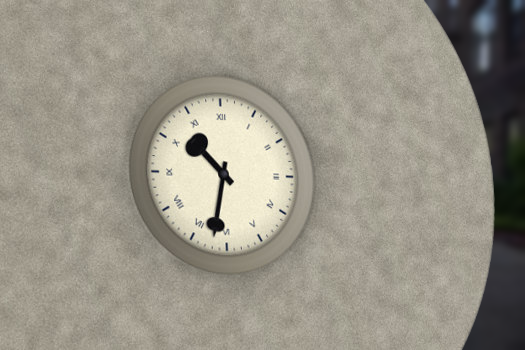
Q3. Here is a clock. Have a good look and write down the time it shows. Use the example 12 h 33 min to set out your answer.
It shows 10 h 32 min
